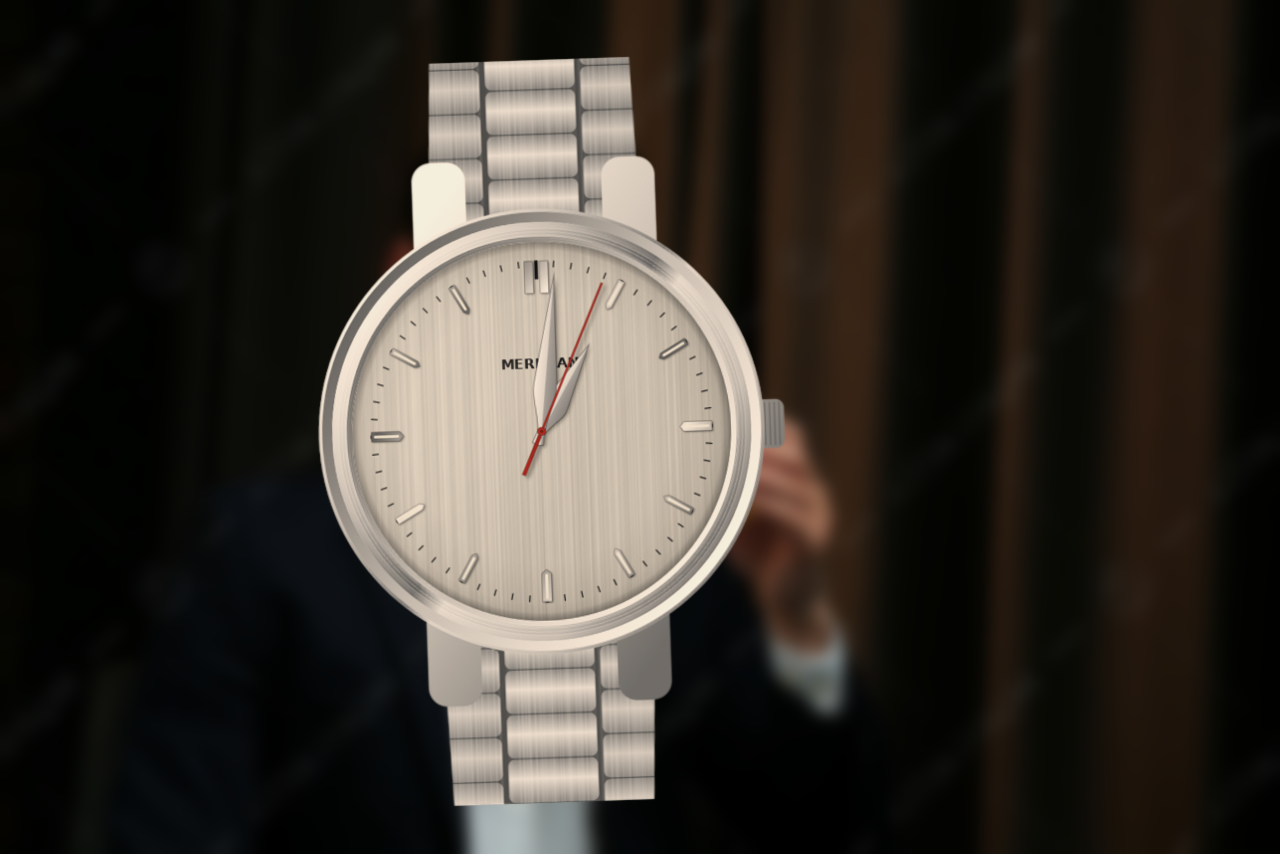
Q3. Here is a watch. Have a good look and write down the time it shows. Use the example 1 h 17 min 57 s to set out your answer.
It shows 1 h 01 min 04 s
